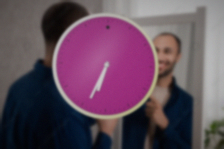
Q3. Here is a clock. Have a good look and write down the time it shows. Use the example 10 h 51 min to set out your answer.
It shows 6 h 34 min
